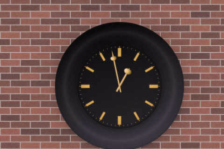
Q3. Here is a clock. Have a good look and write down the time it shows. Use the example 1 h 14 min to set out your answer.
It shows 12 h 58 min
